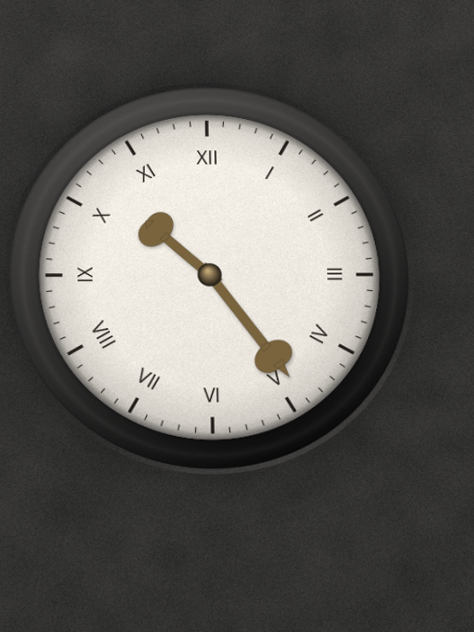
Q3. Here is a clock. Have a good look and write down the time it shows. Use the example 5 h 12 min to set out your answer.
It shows 10 h 24 min
